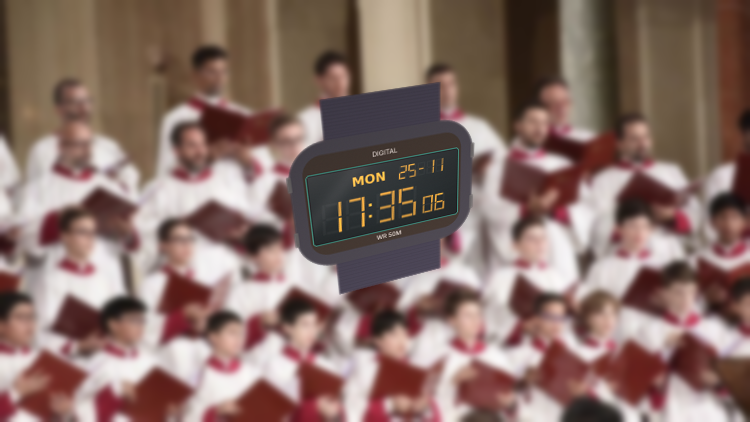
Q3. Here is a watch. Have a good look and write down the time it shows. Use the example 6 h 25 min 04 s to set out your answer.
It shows 17 h 35 min 06 s
